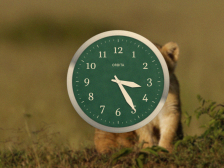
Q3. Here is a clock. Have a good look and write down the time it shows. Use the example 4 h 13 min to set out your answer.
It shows 3 h 25 min
